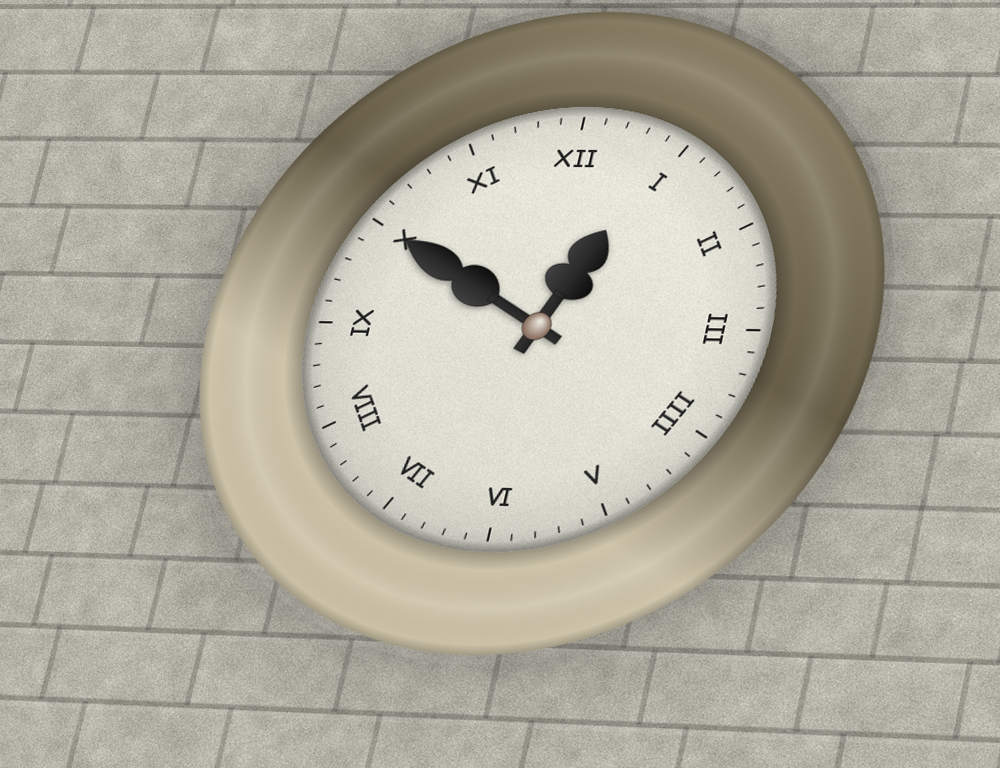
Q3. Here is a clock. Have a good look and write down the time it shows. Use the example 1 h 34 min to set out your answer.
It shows 12 h 50 min
